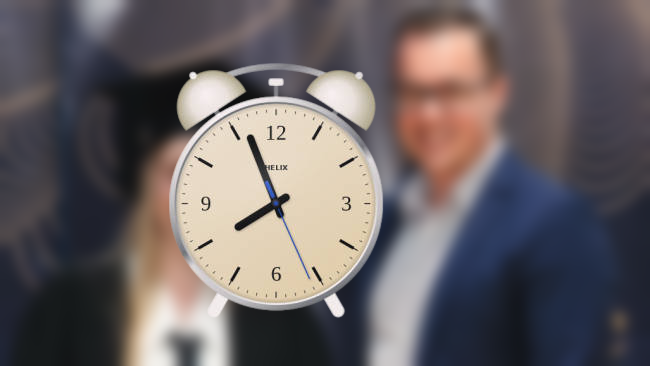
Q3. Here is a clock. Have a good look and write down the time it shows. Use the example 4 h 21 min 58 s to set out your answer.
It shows 7 h 56 min 26 s
